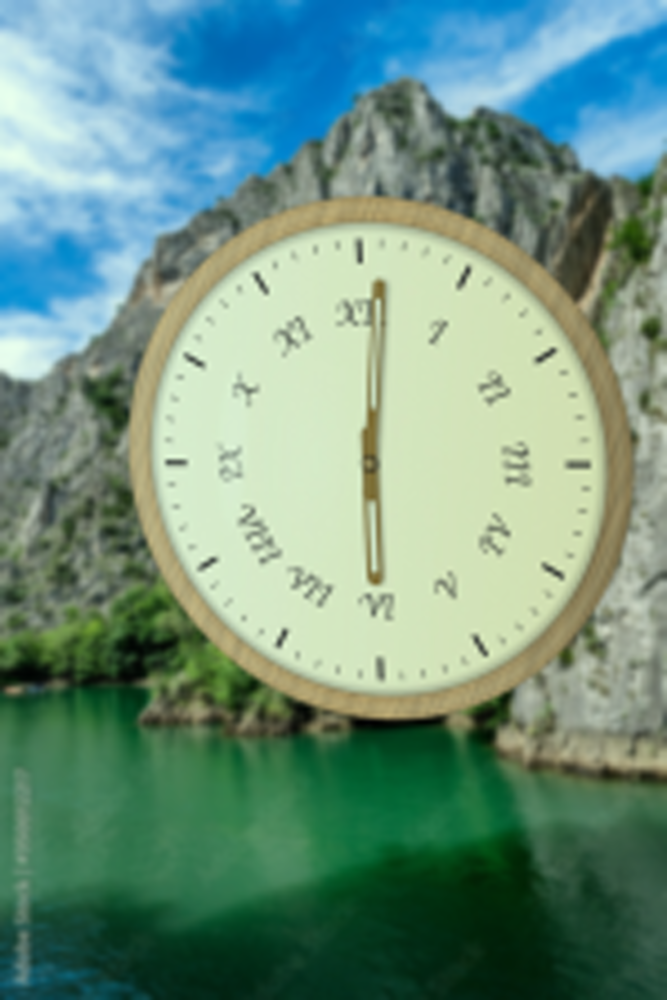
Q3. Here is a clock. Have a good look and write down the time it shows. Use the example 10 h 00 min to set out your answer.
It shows 6 h 01 min
